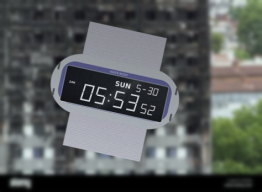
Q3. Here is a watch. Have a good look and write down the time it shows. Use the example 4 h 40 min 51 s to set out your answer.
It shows 5 h 53 min 52 s
